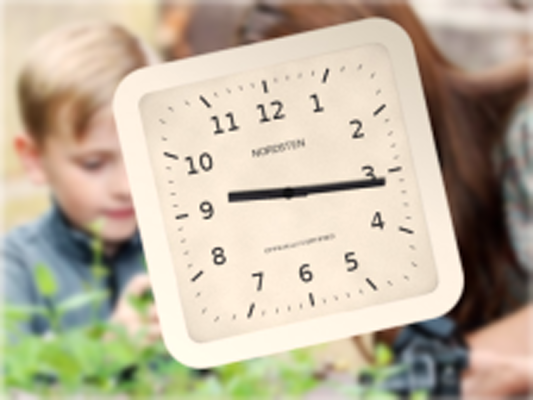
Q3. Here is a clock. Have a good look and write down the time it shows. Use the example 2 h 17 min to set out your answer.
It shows 9 h 16 min
